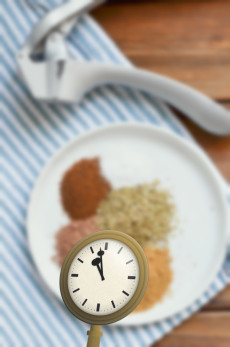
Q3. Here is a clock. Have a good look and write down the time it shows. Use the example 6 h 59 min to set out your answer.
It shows 10 h 58 min
